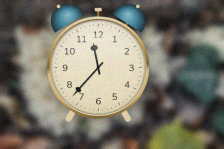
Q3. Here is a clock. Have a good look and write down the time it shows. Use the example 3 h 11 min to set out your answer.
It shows 11 h 37 min
